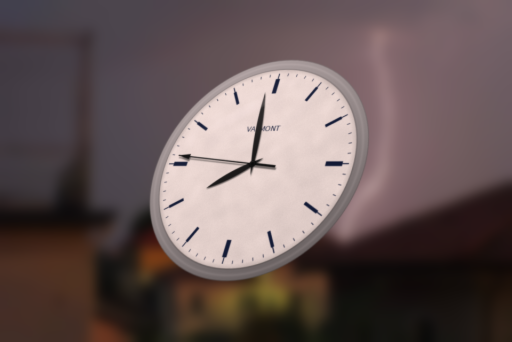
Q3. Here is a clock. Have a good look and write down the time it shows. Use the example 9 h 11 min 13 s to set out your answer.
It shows 7 h 58 min 46 s
